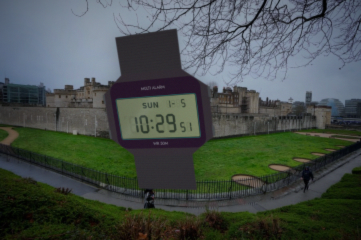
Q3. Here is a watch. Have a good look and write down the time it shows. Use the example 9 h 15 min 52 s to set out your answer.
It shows 10 h 29 min 51 s
